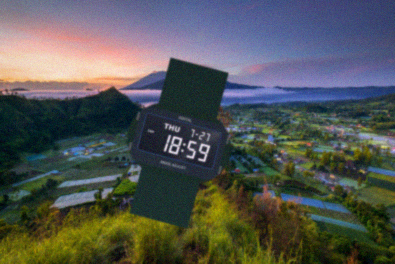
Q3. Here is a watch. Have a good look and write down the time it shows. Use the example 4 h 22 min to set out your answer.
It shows 18 h 59 min
